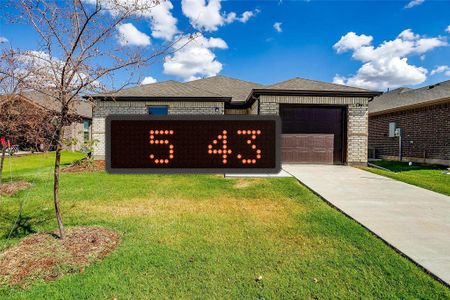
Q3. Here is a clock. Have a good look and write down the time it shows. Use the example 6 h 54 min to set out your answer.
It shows 5 h 43 min
